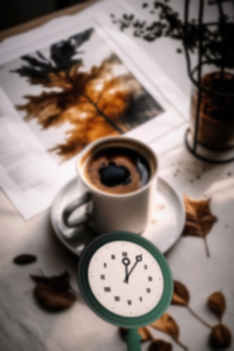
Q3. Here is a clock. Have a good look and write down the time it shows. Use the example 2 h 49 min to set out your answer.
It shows 12 h 06 min
